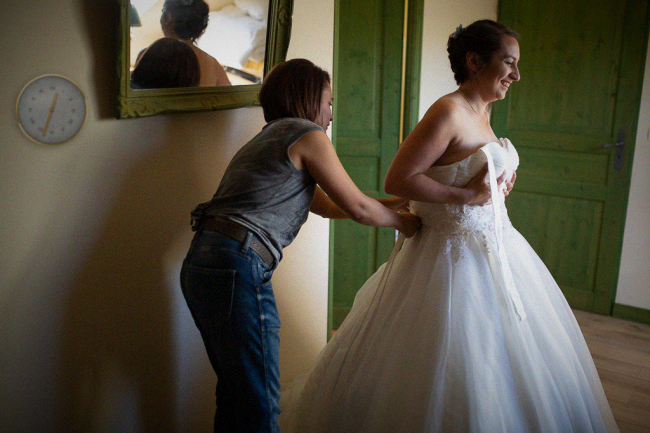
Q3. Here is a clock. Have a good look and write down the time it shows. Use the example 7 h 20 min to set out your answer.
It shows 12 h 33 min
